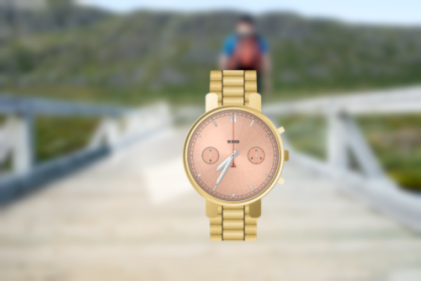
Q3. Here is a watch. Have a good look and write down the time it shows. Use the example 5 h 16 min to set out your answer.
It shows 7 h 35 min
